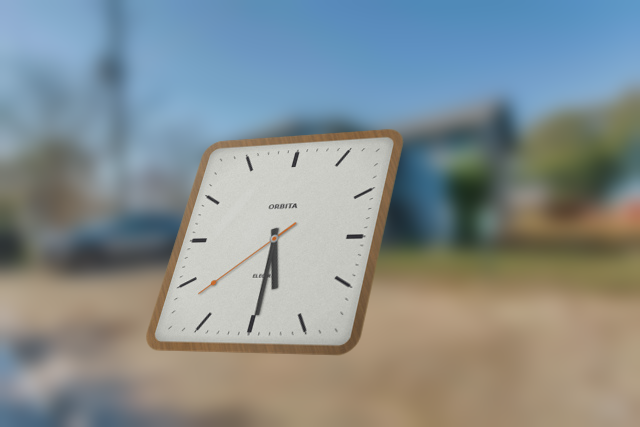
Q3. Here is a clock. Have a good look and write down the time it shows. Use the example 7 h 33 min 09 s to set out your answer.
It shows 5 h 29 min 38 s
